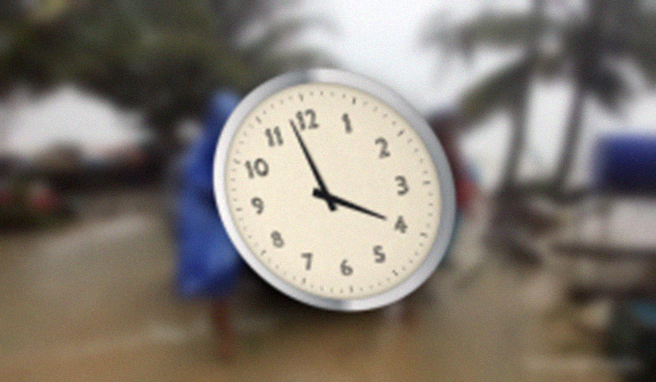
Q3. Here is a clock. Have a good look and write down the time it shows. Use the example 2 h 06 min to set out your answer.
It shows 3 h 58 min
